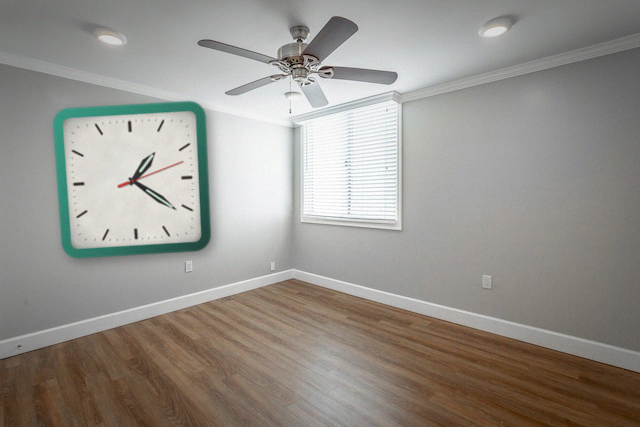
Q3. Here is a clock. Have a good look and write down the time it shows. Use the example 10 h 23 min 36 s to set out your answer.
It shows 1 h 21 min 12 s
